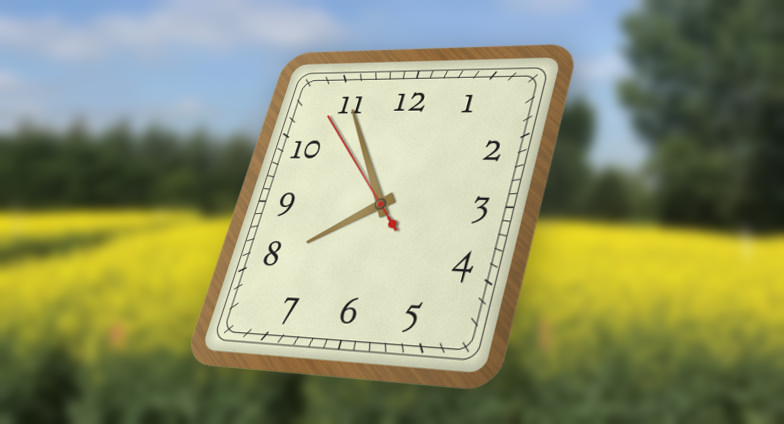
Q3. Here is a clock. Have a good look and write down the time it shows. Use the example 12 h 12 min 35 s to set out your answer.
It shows 7 h 54 min 53 s
